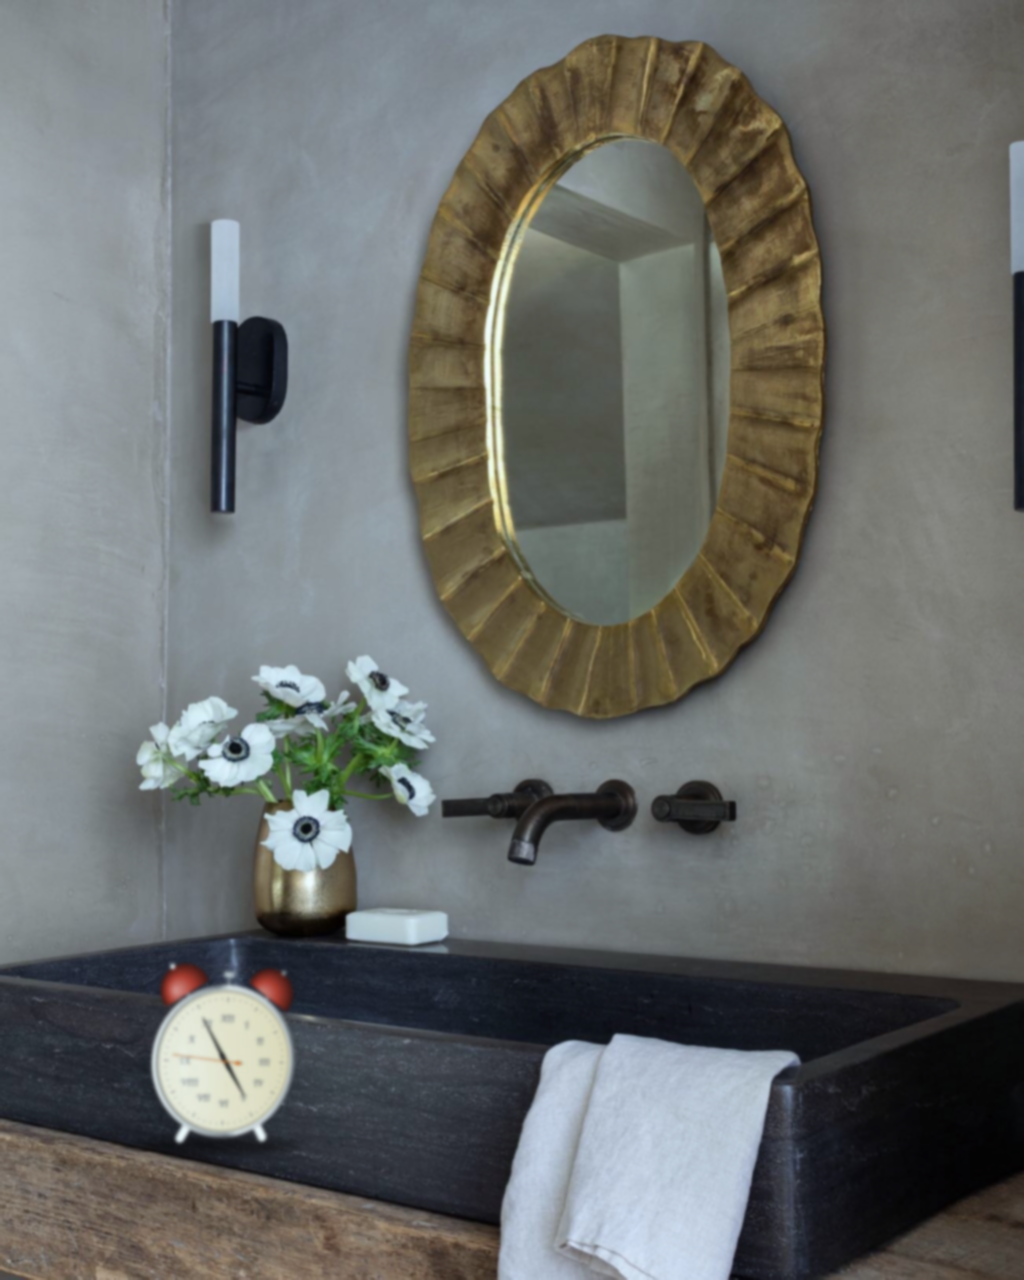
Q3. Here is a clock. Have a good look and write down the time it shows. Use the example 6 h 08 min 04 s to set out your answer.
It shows 4 h 54 min 46 s
